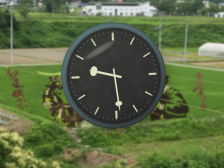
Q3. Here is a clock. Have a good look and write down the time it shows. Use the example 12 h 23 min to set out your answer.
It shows 9 h 29 min
